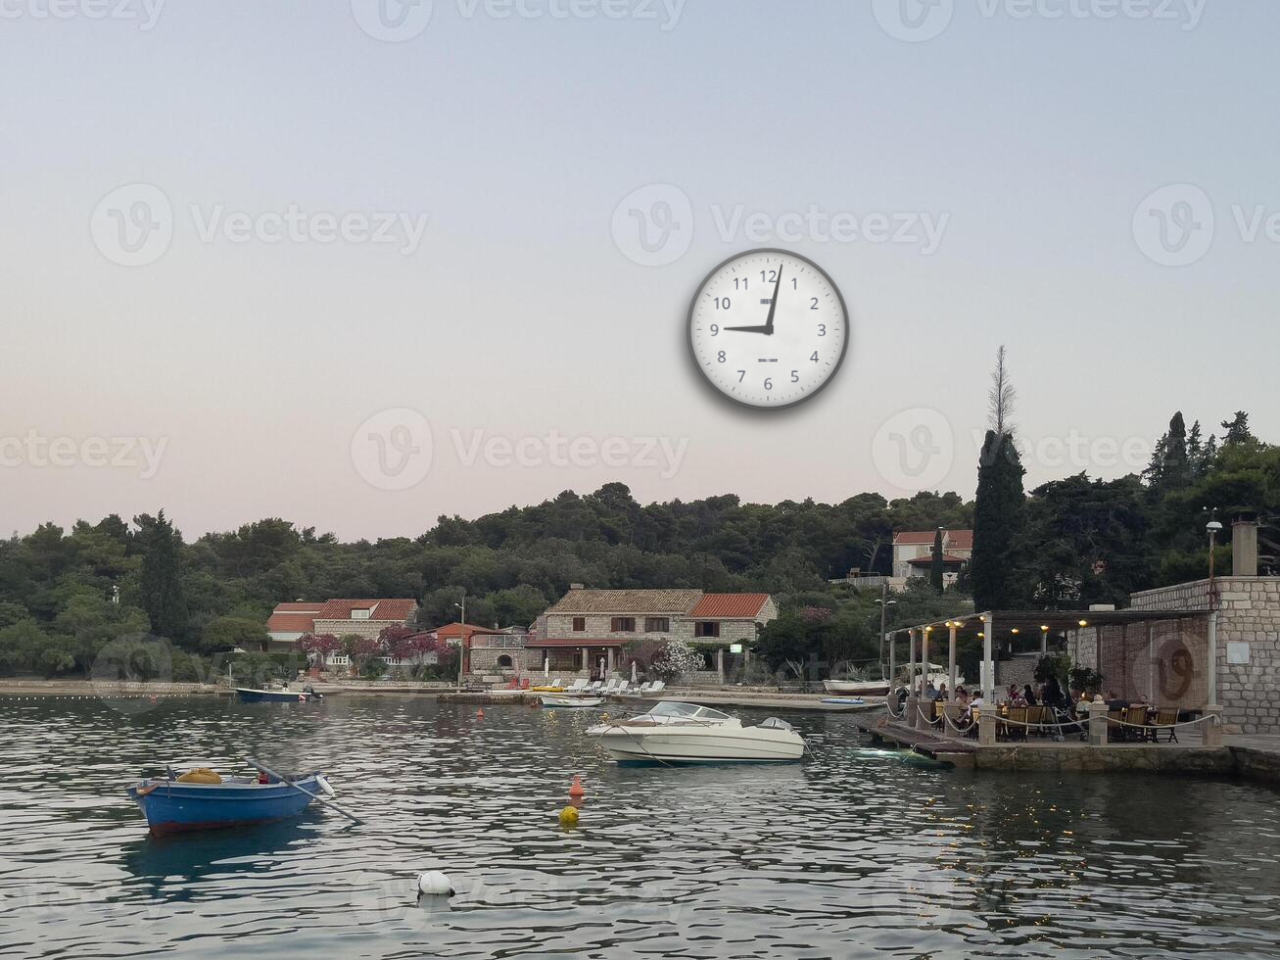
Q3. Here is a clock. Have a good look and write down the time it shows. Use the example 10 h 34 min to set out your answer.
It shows 9 h 02 min
